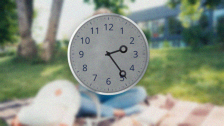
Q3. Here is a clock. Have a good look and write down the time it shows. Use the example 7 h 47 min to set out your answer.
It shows 2 h 24 min
